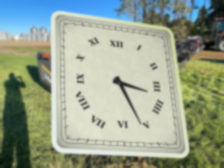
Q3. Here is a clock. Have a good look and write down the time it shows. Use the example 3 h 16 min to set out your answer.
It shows 3 h 26 min
